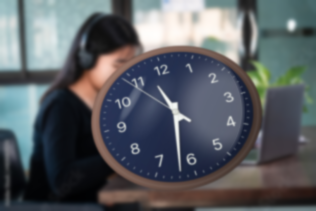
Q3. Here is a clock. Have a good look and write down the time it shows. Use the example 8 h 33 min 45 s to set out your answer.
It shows 11 h 31 min 54 s
